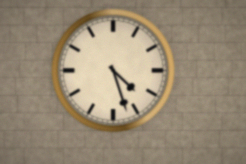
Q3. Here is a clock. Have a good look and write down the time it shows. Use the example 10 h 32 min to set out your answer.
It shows 4 h 27 min
